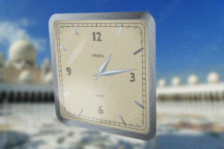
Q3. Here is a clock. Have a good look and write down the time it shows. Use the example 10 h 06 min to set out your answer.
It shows 1 h 13 min
